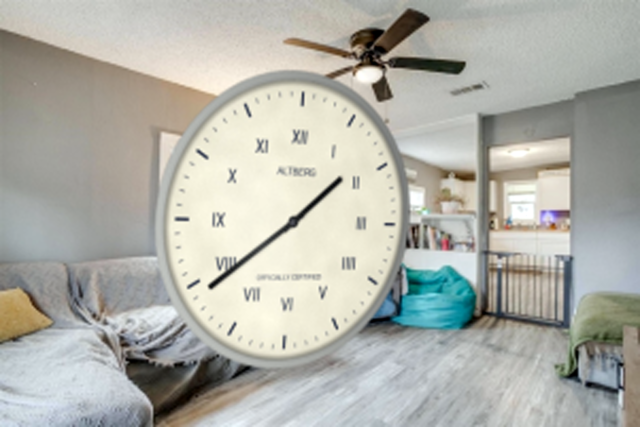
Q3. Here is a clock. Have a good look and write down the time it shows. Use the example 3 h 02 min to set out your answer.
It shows 1 h 39 min
